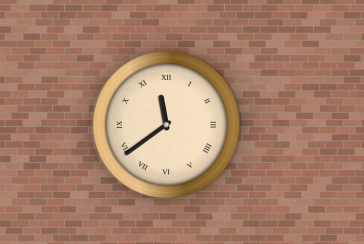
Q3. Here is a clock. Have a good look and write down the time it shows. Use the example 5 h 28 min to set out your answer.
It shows 11 h 39 min
